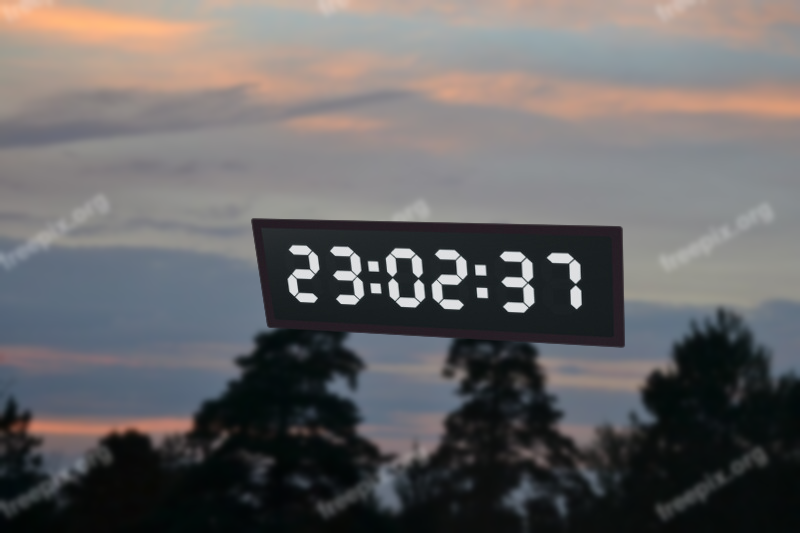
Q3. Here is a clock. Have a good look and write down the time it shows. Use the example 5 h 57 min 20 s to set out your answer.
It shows 23 h 02 min 37 s
